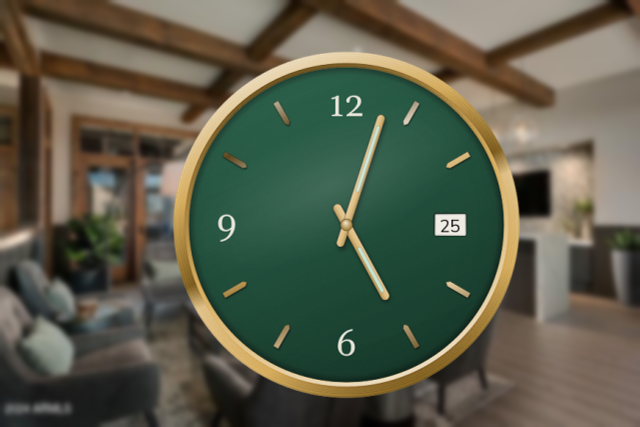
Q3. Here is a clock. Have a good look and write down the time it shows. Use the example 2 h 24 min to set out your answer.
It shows 5 h 03 min
